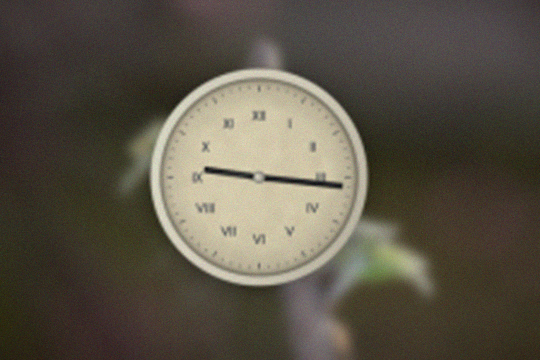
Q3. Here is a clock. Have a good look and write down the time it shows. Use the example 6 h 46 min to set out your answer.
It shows 9 h 16 min
